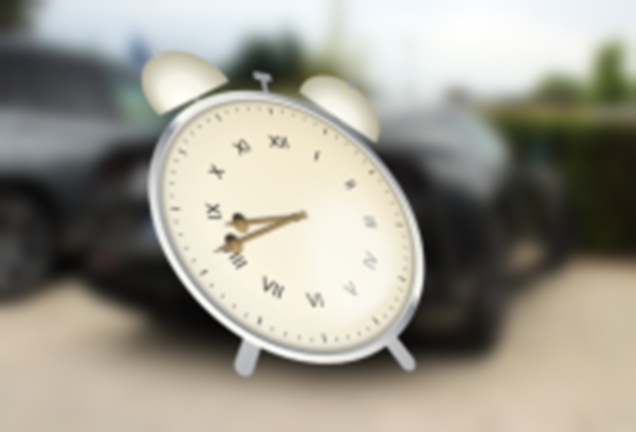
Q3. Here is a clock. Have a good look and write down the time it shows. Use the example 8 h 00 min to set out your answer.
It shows 8 h 41 min
